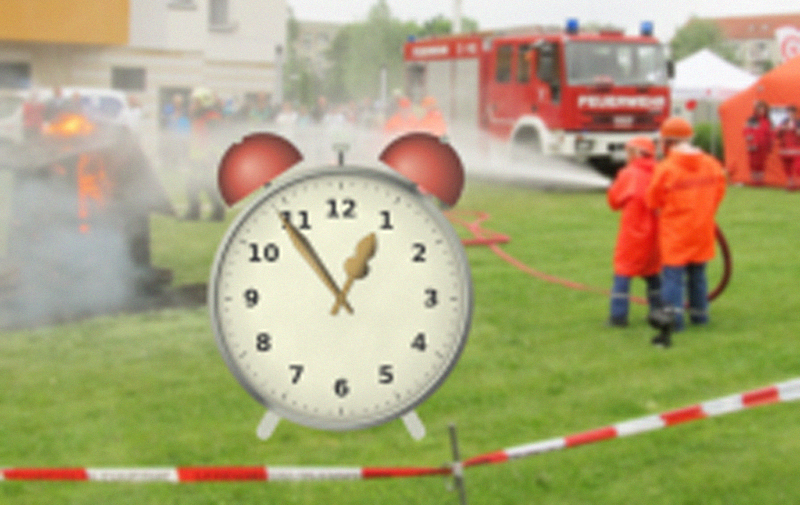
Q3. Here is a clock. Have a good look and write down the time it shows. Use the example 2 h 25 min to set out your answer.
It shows 12 h 54 min
